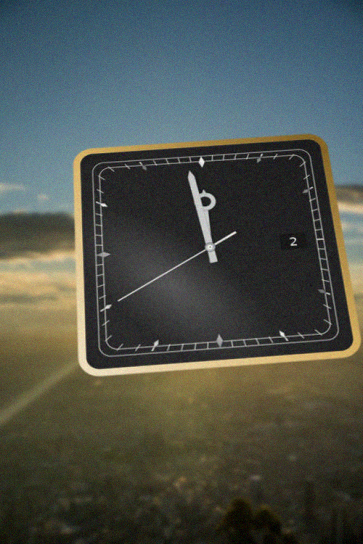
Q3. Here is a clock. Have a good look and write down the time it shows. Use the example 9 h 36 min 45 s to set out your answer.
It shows 11 h 58 min 40 s
